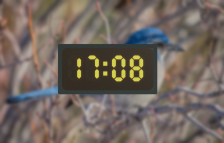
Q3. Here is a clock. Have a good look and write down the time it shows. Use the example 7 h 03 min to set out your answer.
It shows 17 h 08 min
